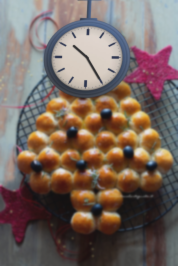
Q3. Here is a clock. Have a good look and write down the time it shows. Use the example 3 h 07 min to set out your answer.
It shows 10 h 25 min
